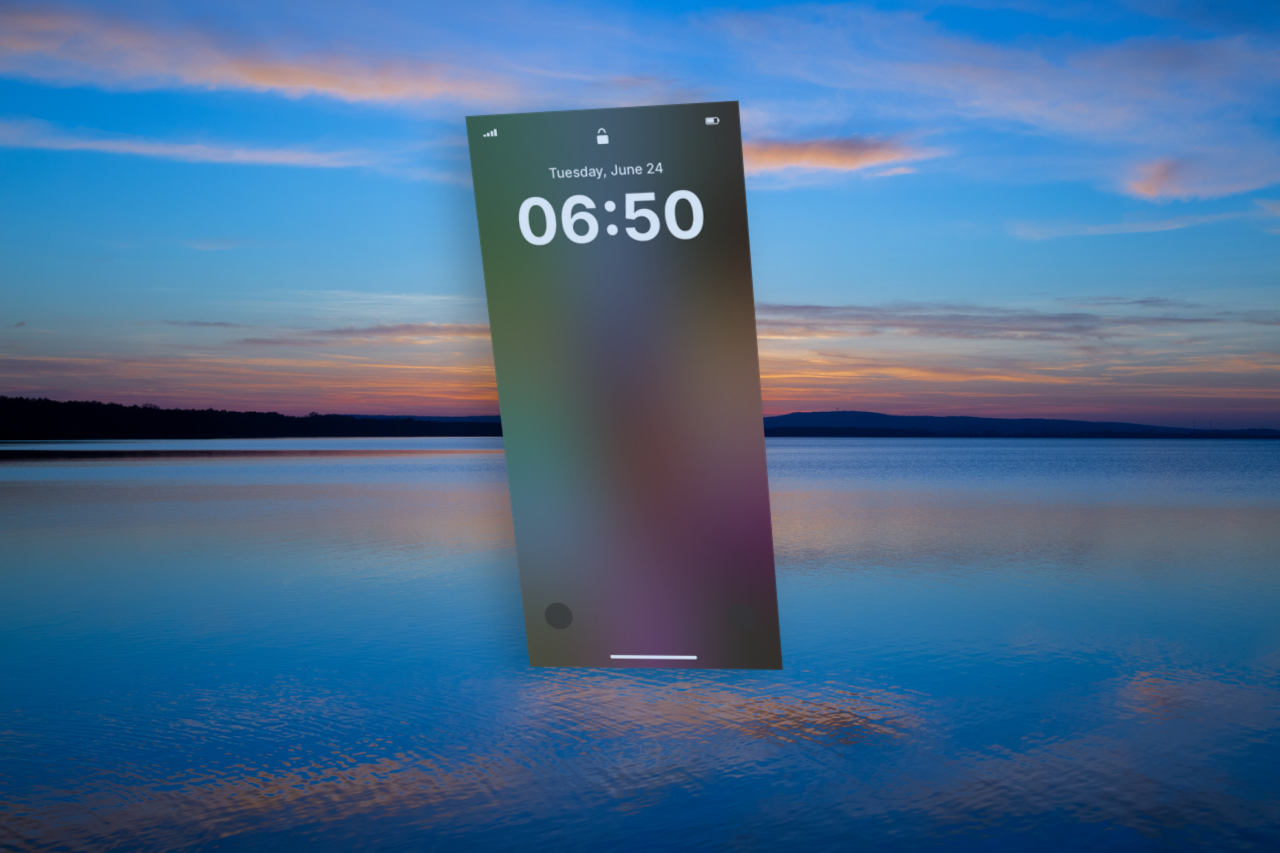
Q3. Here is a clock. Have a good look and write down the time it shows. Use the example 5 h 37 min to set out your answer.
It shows 6 h 50 min
